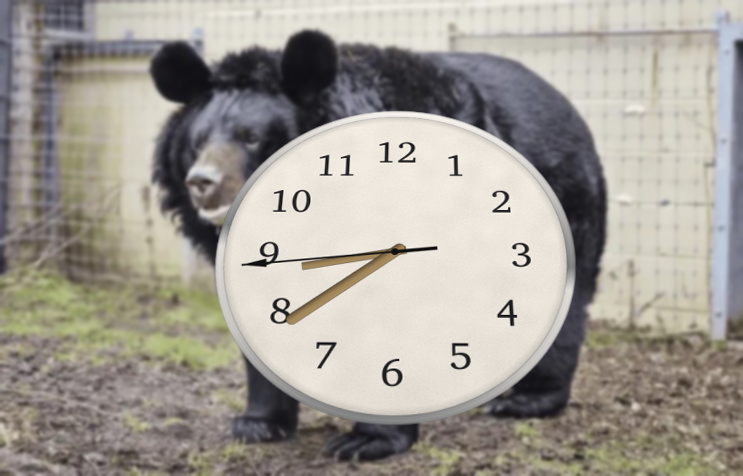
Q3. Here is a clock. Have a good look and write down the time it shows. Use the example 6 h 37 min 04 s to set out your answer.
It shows 8 h 38 min 44 s
